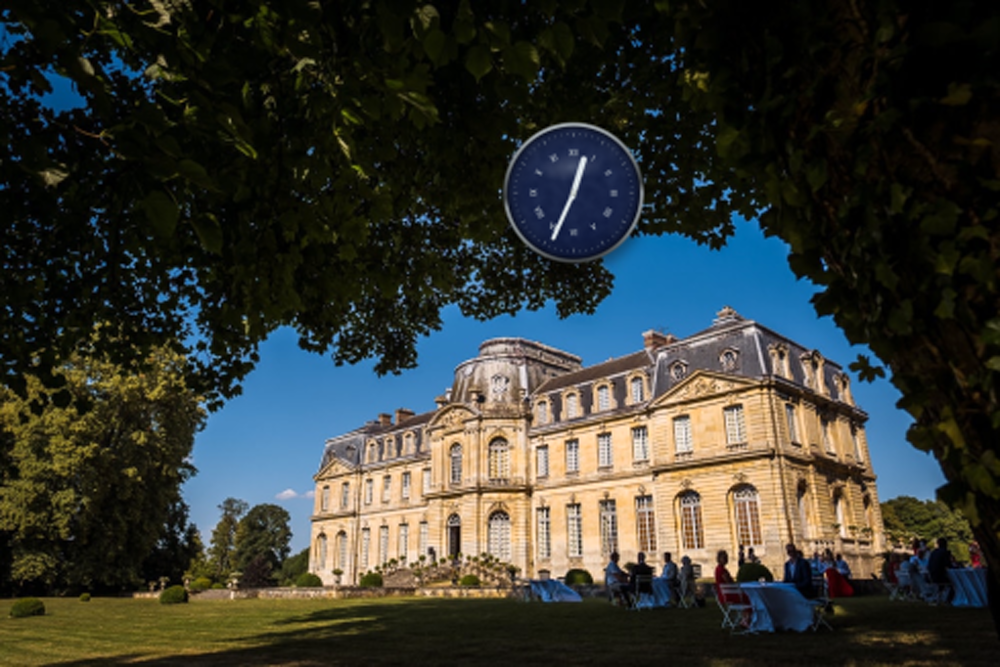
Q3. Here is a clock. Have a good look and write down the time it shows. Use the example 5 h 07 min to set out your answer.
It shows 12 h 34 min
